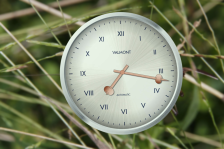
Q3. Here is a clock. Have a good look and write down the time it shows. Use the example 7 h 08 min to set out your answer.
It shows 7 h 17 min
